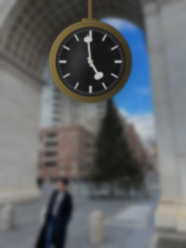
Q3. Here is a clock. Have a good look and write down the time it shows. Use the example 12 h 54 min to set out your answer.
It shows 4 h 59 min
